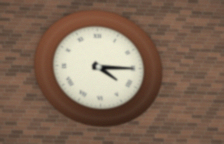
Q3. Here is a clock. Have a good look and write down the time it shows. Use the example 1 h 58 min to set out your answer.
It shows 4 h 15 min
